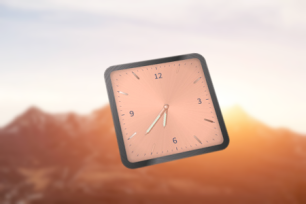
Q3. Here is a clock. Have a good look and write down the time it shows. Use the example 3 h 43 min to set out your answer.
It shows 6 h 38 min
